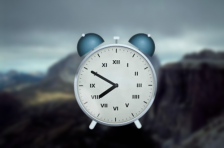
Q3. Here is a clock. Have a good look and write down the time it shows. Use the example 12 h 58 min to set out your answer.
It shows 7 h 50 min
